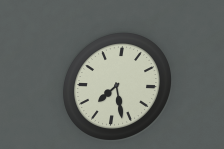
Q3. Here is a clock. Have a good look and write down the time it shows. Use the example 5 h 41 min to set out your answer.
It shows 7 h 27 min
